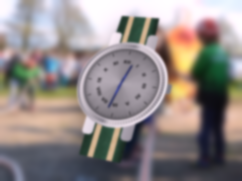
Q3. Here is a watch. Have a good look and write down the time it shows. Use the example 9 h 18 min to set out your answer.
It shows 12 h 32 min
